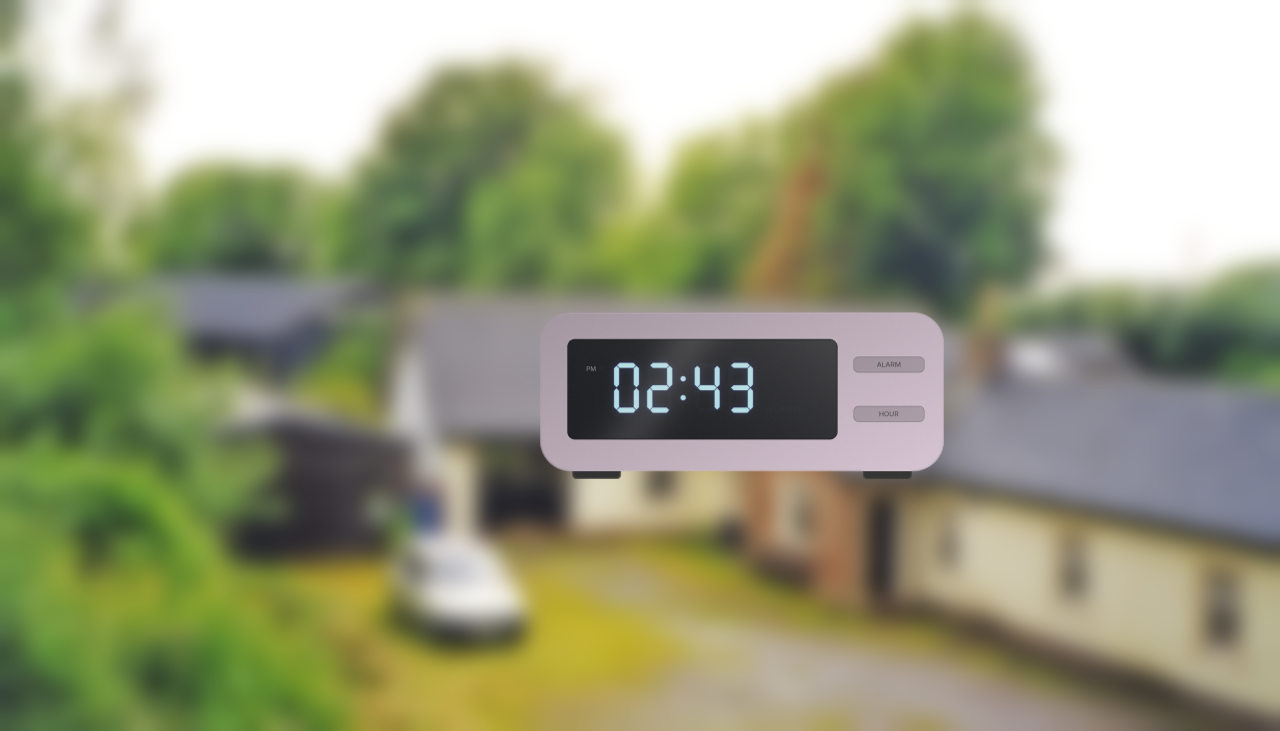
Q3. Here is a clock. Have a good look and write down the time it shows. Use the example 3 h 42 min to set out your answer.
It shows 2 h 43 min
